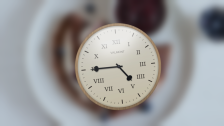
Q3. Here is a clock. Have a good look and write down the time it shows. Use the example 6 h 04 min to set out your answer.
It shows 4 h 45 min
